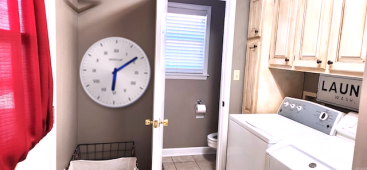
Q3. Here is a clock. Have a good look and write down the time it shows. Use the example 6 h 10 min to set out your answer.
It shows 6 h 09 min
